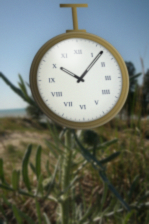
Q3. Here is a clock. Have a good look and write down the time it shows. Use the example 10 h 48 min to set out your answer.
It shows 10 h 07 min
